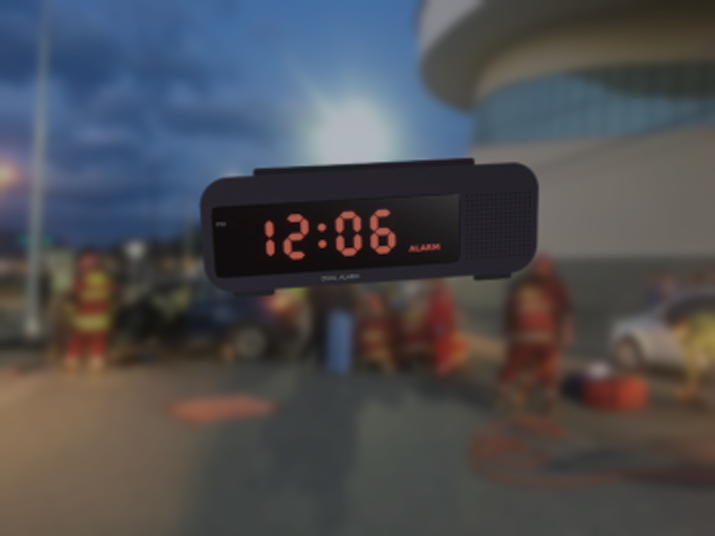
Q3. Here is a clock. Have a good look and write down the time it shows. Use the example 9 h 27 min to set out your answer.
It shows 12 h 06 min
